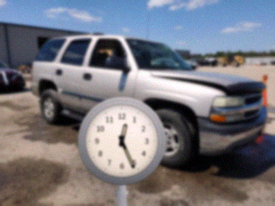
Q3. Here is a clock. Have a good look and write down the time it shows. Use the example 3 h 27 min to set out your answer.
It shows 12 h 26 min
